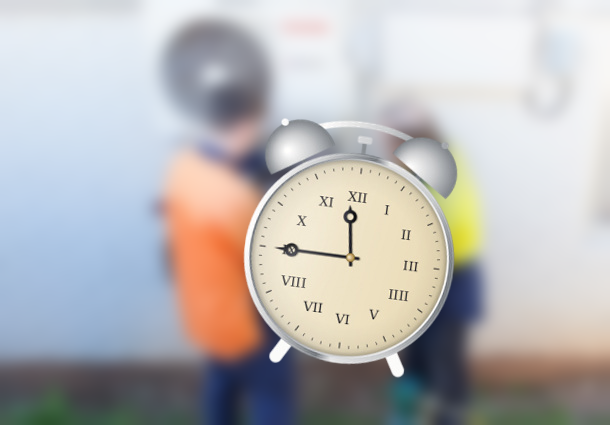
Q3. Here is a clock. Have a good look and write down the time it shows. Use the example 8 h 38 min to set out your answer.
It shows 11 h 45 min
